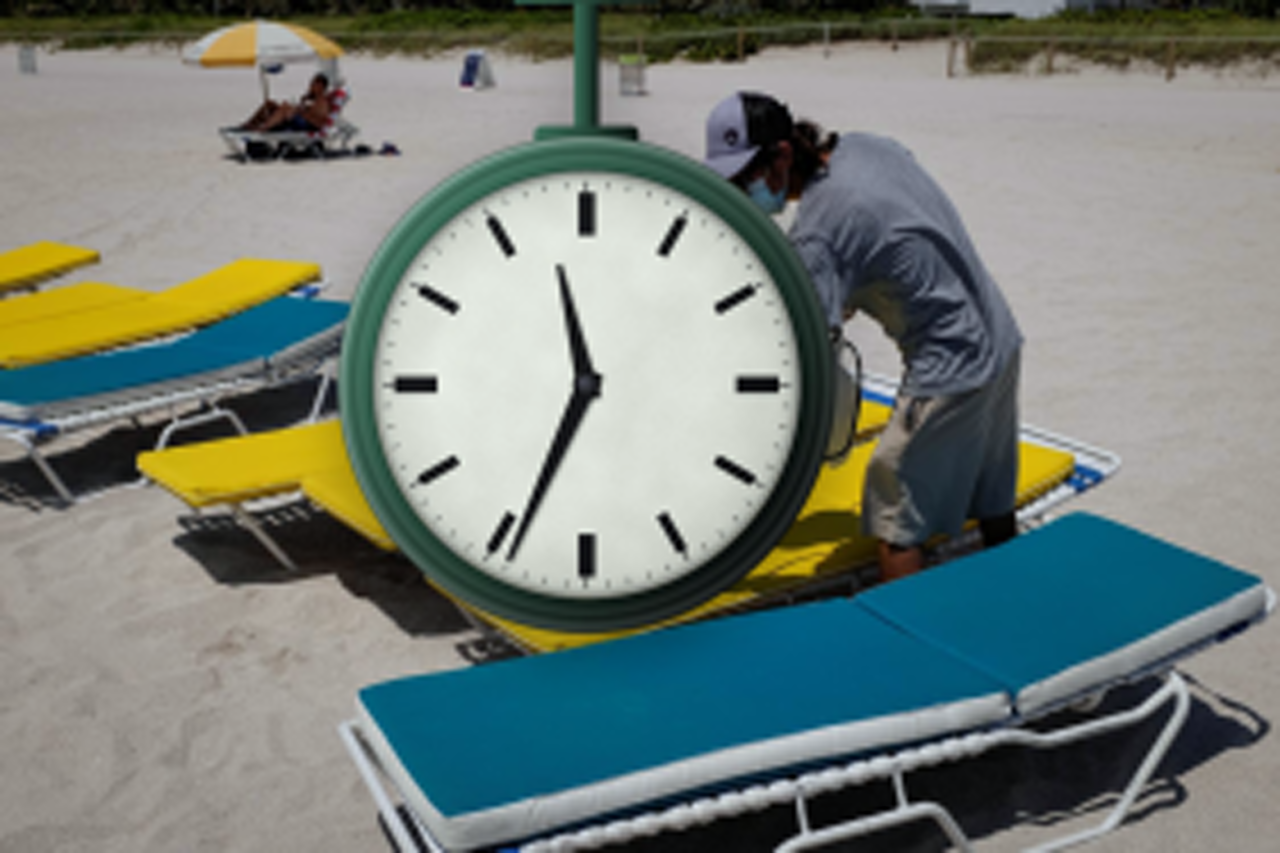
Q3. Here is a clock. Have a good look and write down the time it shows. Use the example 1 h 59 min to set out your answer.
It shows 11 h 34 min
